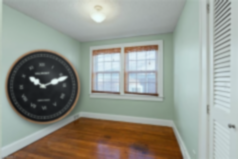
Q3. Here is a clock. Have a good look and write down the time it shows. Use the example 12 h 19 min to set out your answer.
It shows 10 h 12 min
